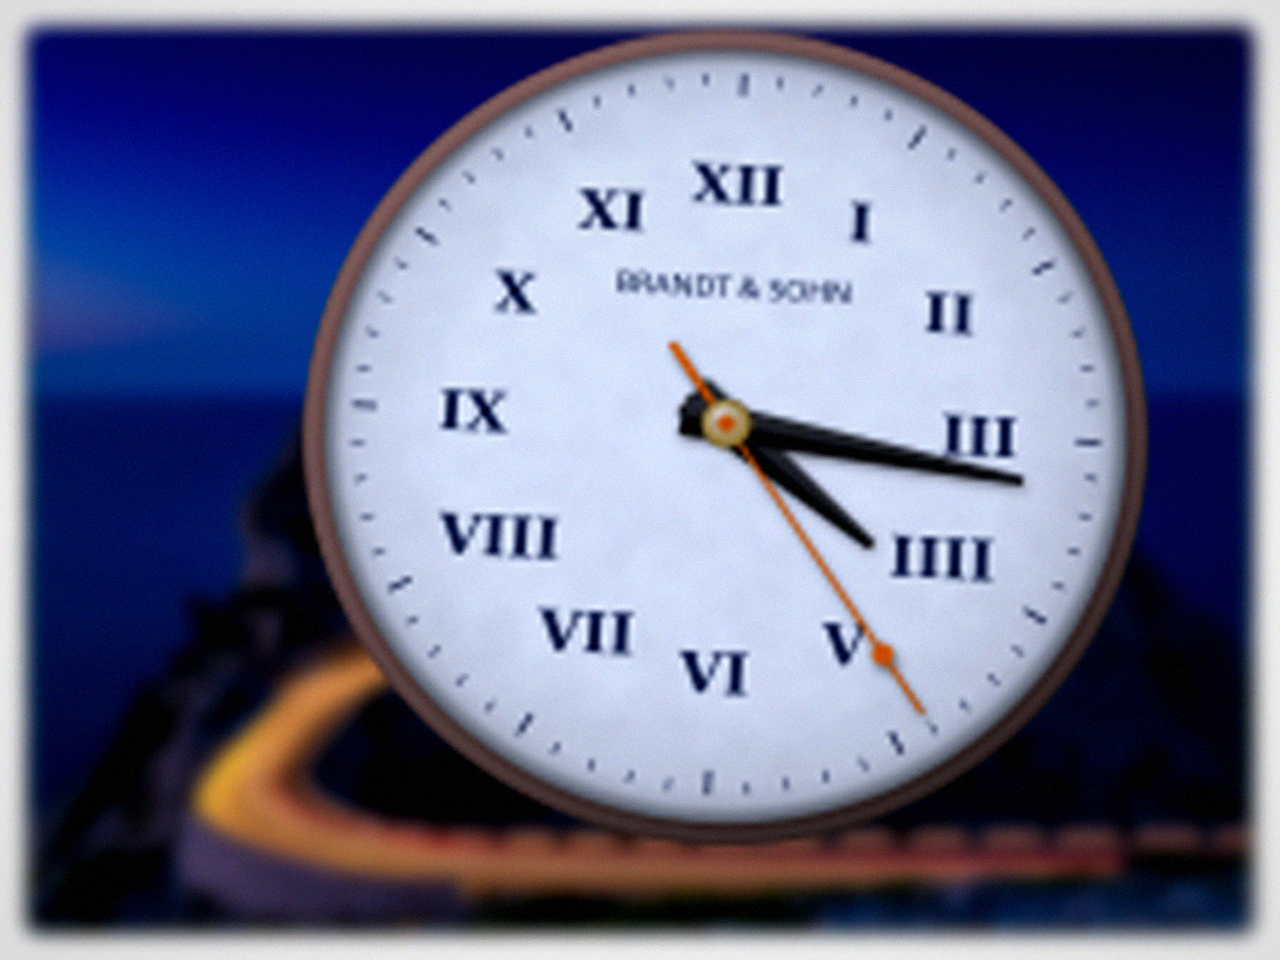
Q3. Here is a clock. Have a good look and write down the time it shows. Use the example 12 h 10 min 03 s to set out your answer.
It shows 4 h 16 min 24 s
